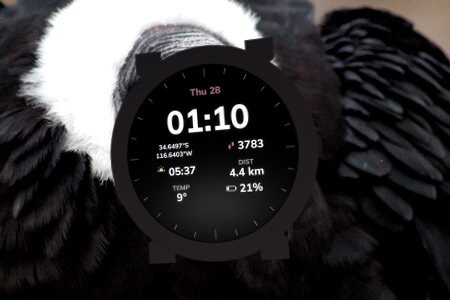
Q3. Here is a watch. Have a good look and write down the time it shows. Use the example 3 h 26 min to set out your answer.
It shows 1 h 10 min
